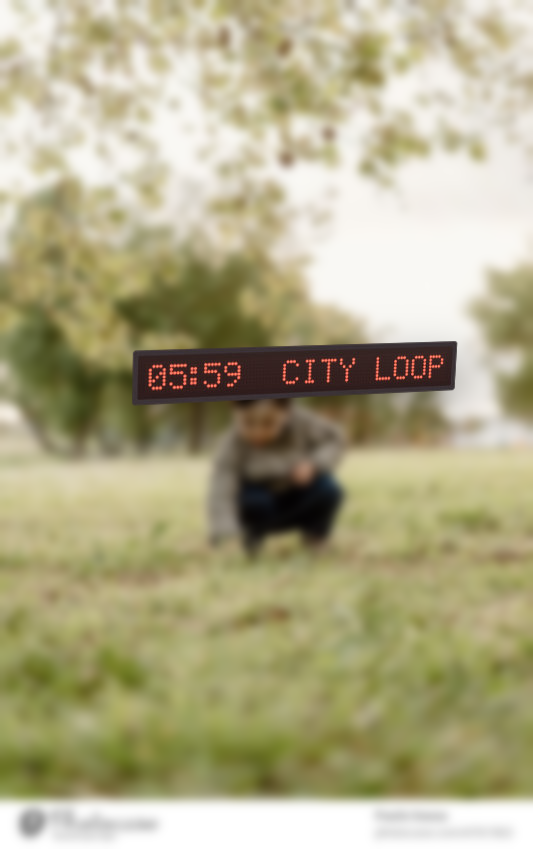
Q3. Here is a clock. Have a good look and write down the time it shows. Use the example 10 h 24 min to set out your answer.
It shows 5 h 59 min
